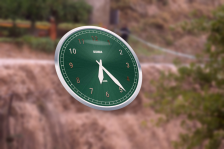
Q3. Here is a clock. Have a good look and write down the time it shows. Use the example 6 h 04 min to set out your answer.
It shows 6 h 24 min
